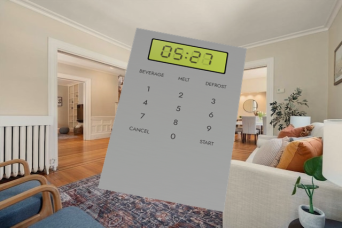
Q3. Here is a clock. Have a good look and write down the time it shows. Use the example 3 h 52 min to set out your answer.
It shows 5 h 27 min
